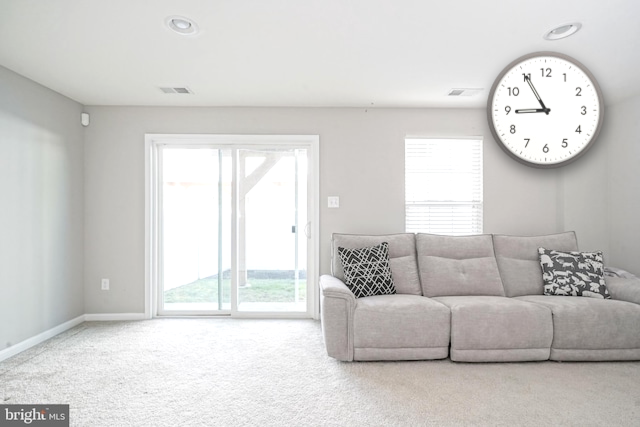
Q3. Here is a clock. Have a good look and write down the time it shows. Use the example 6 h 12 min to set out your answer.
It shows 8 h 55 min
